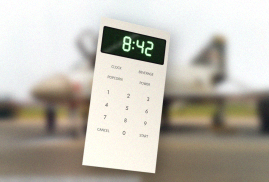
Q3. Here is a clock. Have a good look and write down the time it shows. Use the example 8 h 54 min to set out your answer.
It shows 8 h 42 min
